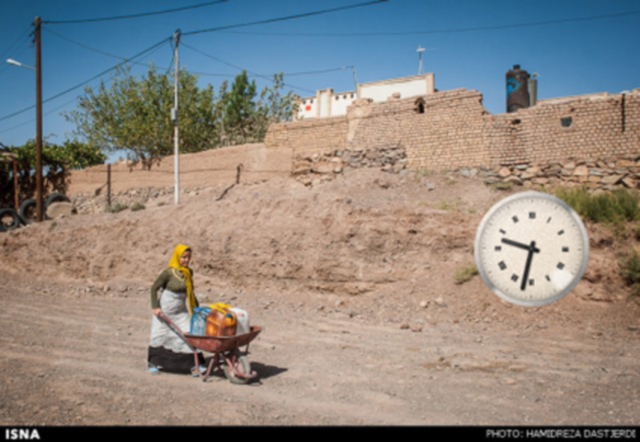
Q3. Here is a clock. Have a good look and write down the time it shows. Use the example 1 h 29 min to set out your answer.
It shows 9 h 32 min
